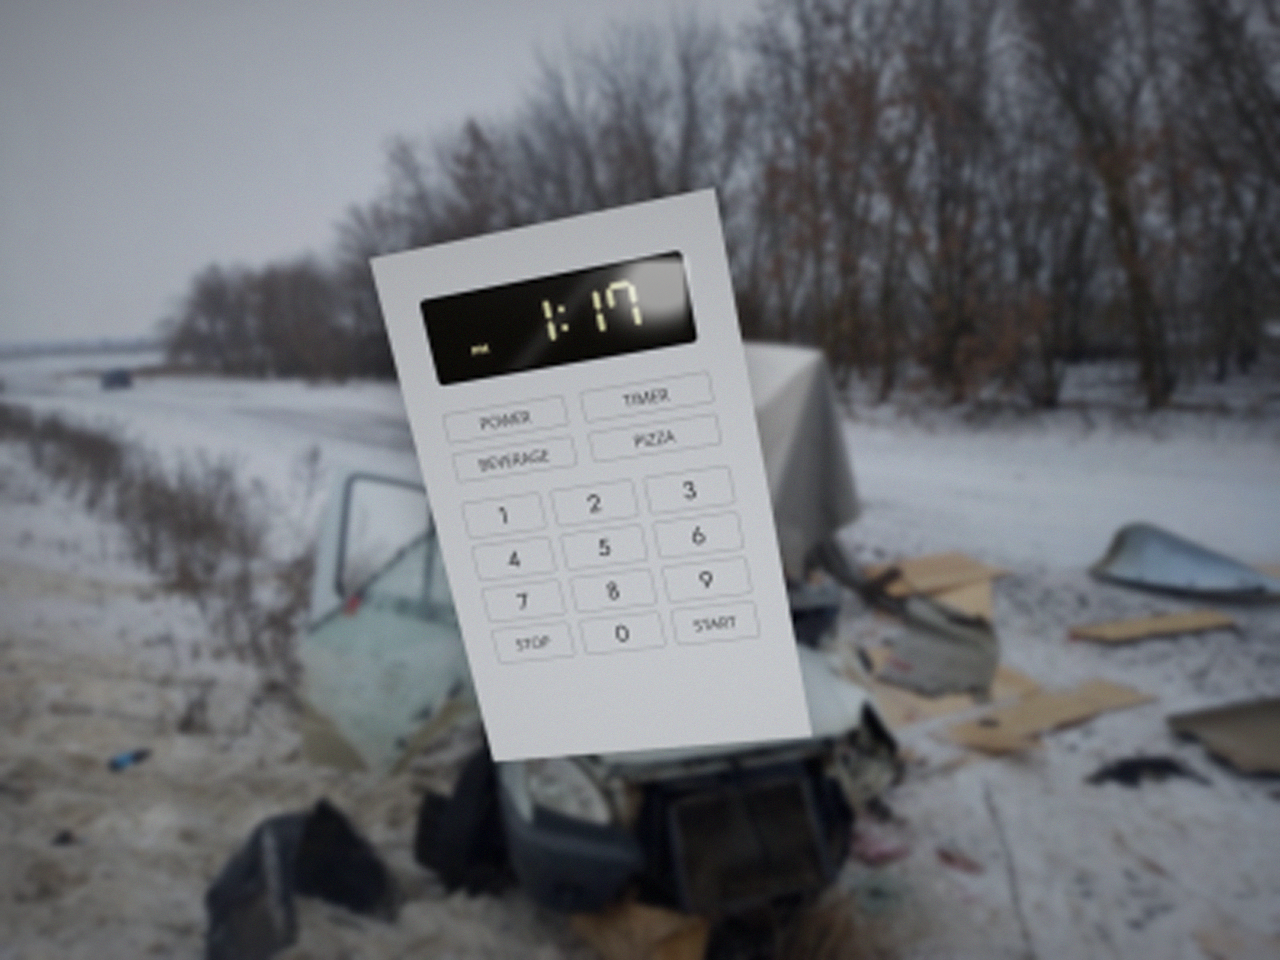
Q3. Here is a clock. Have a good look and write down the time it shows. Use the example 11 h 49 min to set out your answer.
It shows 1 h 17 min
